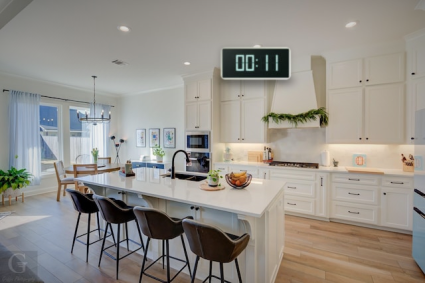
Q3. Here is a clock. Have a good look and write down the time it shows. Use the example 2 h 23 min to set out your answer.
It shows 0 h 11 min
